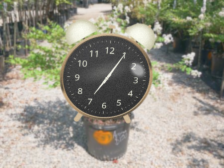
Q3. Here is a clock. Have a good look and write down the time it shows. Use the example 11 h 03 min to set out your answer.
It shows 7 h 05 min
